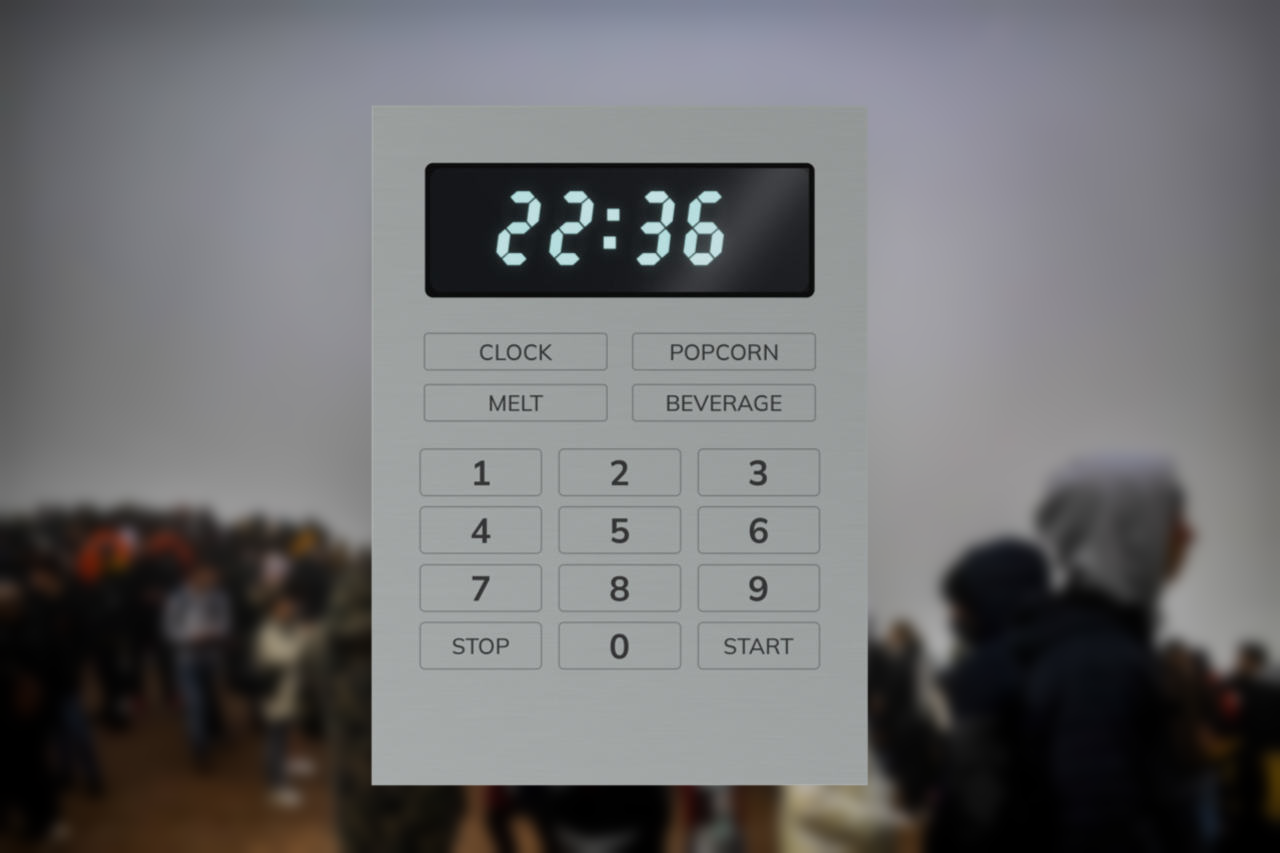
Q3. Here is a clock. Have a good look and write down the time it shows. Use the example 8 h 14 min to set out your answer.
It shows 22 h 36 min
